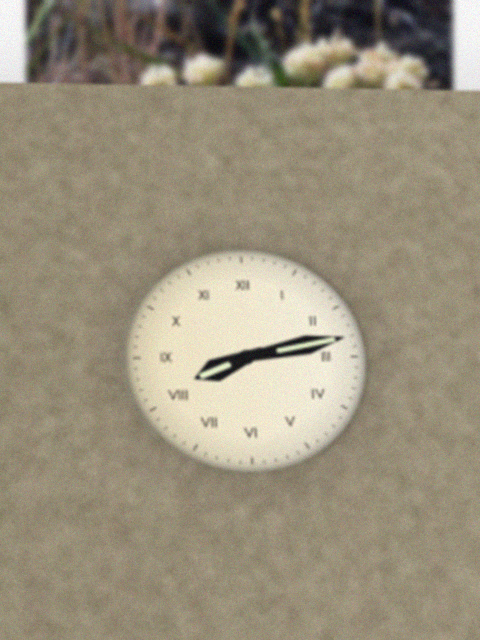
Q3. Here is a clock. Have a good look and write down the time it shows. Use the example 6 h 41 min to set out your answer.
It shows 8 h 13 min
